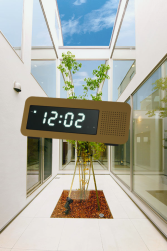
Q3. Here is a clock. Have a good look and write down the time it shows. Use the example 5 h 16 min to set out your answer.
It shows 12 h 02 min
